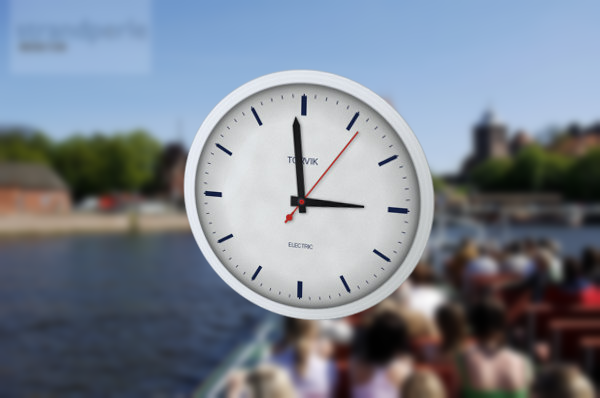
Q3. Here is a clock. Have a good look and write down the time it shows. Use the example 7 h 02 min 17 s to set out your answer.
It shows 2 h 59 min 06 s
